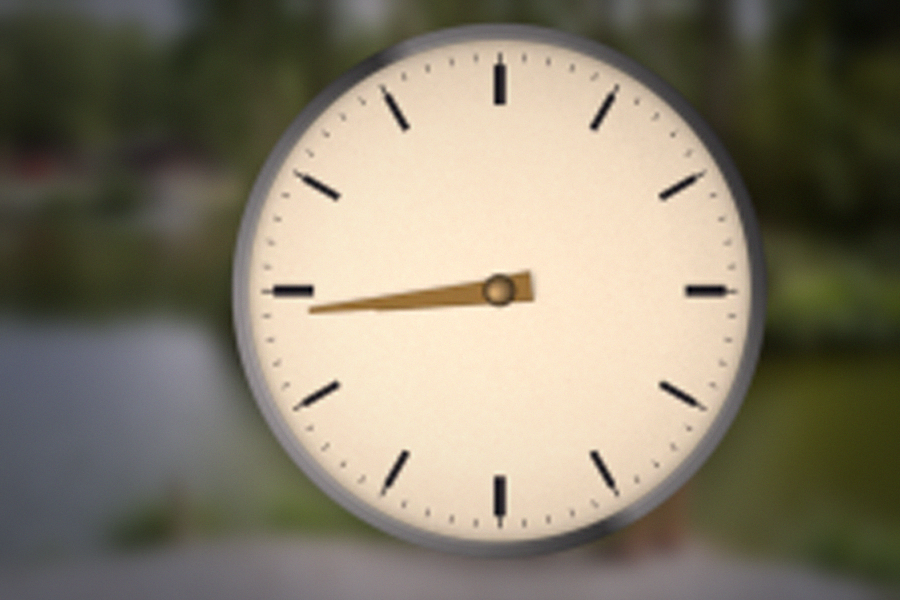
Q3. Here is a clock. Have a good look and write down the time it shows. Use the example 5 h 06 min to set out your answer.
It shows 8 h 44 min
